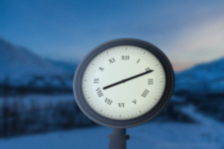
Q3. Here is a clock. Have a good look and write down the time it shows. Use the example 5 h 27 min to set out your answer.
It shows 8 h 11 min
